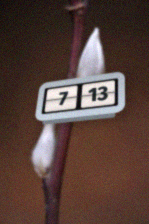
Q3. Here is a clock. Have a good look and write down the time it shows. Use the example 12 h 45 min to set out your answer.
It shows 7 h 13 min
